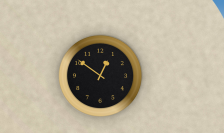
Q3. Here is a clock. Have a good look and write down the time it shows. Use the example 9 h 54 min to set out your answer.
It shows 12 h 51 min
